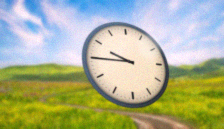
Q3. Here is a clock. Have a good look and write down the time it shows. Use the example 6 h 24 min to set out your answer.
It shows 9 h 45 min
